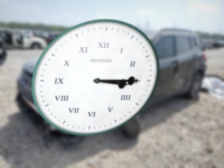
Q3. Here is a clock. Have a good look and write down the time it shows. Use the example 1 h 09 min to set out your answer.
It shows 3 h 15 min
